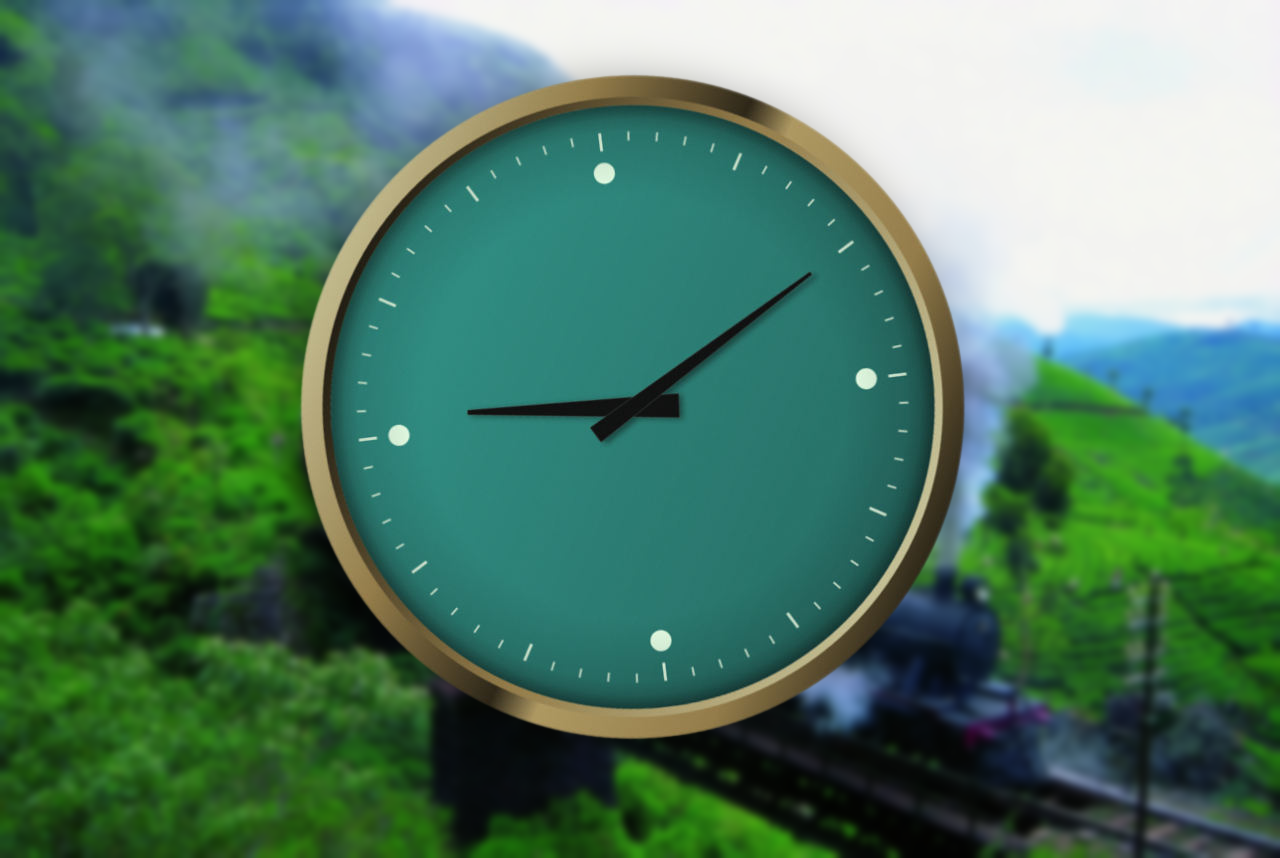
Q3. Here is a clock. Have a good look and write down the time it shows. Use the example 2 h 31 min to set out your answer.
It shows 9 h 10 min
